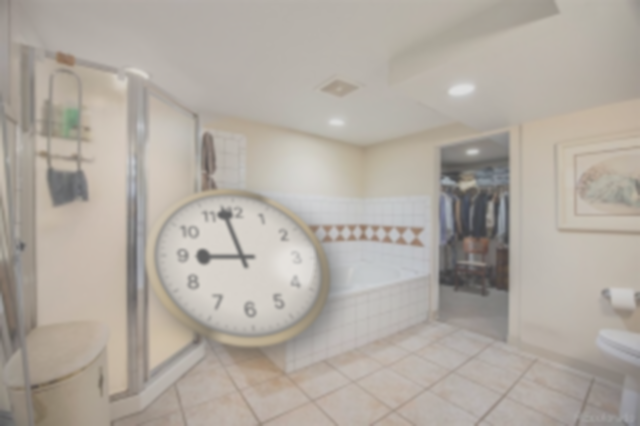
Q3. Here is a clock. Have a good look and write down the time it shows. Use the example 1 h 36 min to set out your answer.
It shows 8 h 58 min
